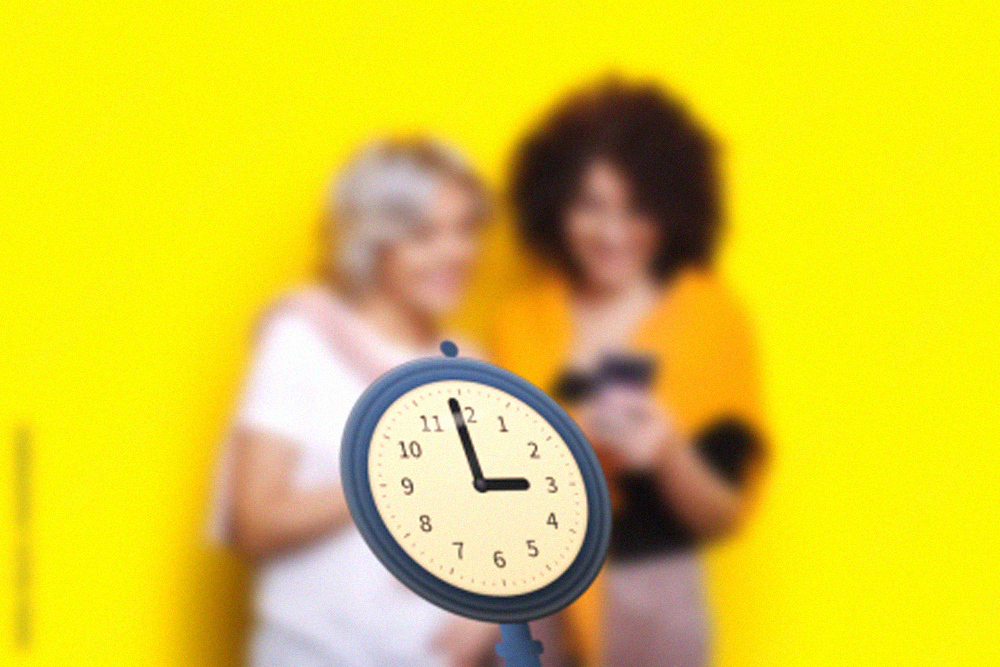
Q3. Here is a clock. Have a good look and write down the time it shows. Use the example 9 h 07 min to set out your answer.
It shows 2 h 59 min
